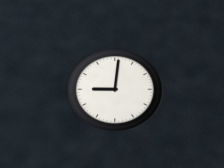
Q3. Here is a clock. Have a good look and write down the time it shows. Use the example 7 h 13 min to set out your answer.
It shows 9 h 01 min
